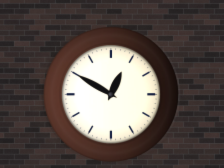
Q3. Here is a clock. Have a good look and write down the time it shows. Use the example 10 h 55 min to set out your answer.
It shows 12 h 50 min
